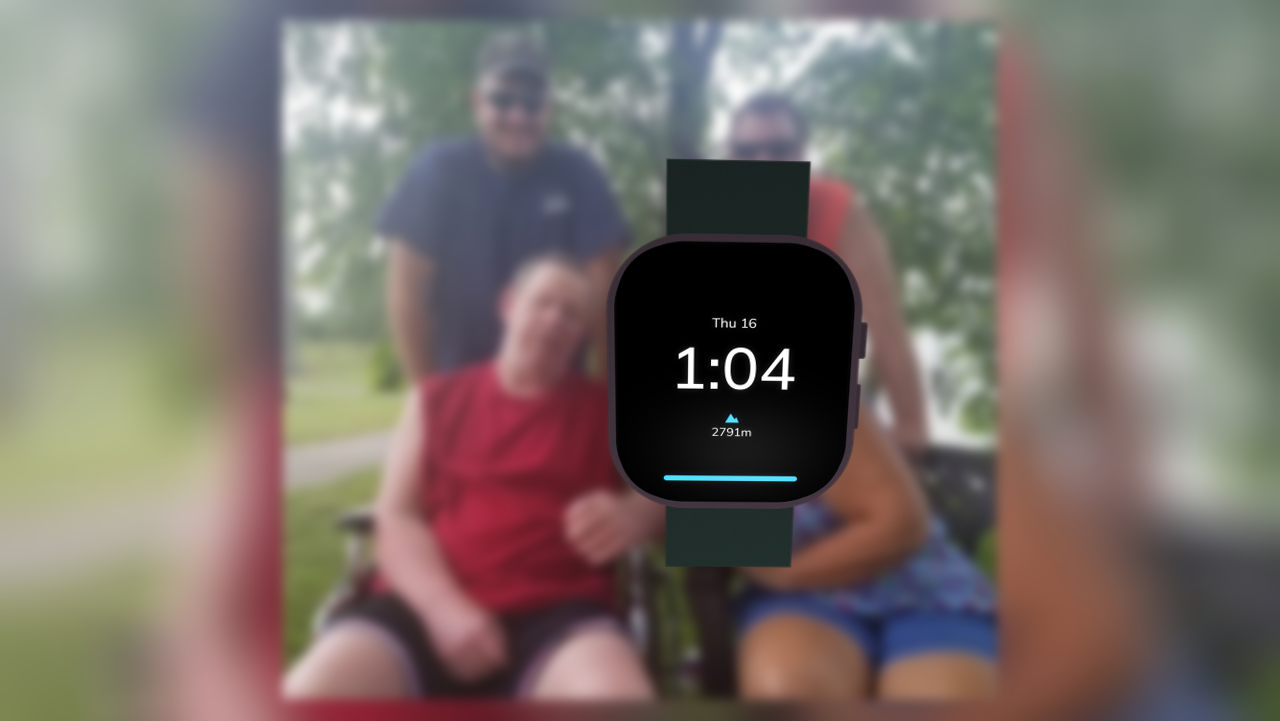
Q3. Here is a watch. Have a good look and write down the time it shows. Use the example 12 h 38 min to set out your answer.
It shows 1 h 04 min
